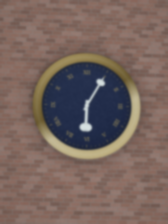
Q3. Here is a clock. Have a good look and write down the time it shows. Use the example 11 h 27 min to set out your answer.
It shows 6 h 05 min
